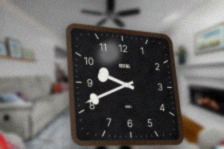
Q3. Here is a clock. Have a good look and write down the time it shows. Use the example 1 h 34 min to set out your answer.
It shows 9 h 41 min
